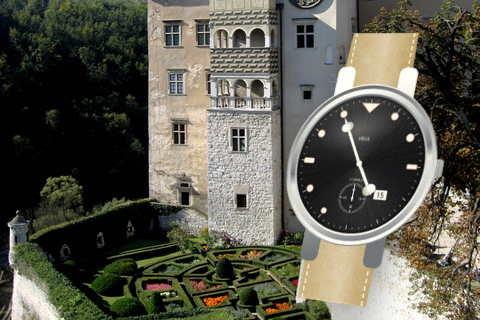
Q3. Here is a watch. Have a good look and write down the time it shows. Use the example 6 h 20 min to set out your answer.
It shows 4 h 55 min
